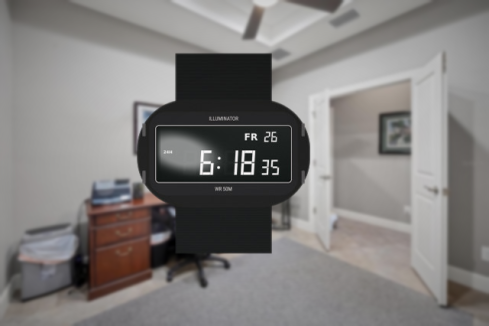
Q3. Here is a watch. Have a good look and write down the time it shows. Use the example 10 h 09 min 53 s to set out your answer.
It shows 6 h 18 min 35 s
